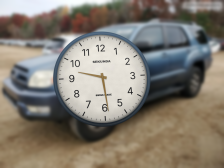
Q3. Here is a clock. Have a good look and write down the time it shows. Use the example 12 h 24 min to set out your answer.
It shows 9 h 29 min
